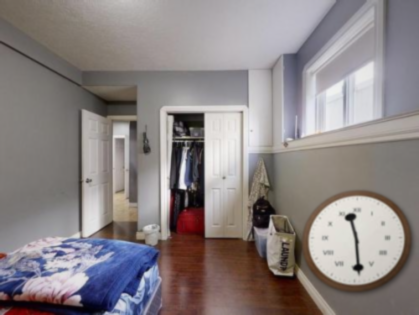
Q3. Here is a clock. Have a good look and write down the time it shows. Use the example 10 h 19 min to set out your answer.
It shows 11 h 29 min
